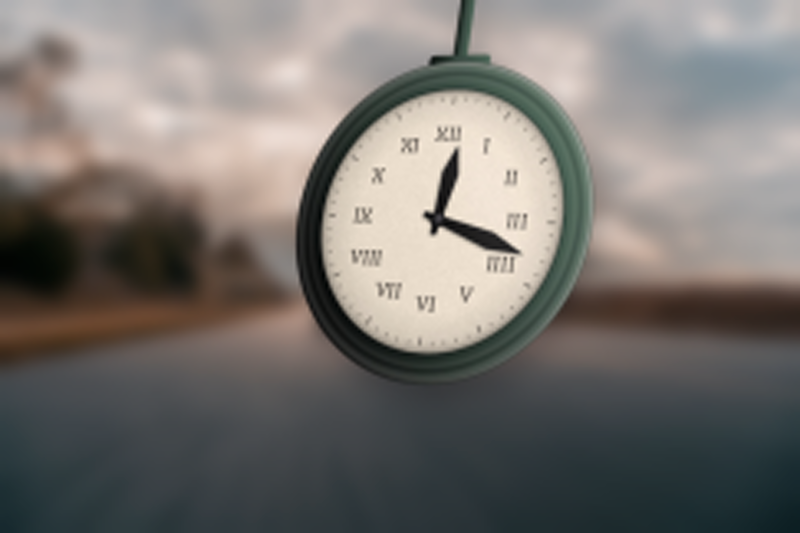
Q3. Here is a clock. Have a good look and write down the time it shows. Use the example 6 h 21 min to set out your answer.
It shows 12 h 18 min
